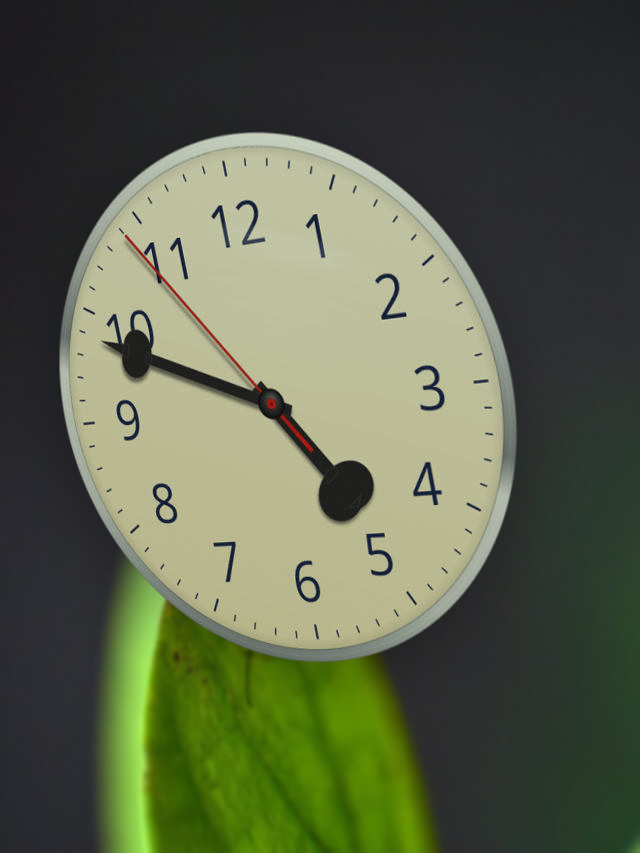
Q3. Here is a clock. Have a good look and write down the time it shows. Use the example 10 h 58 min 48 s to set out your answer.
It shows 4 h 48 min 54 s
